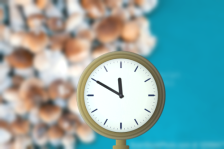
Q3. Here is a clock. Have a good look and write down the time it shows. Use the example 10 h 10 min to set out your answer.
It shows 11 h 50 min
